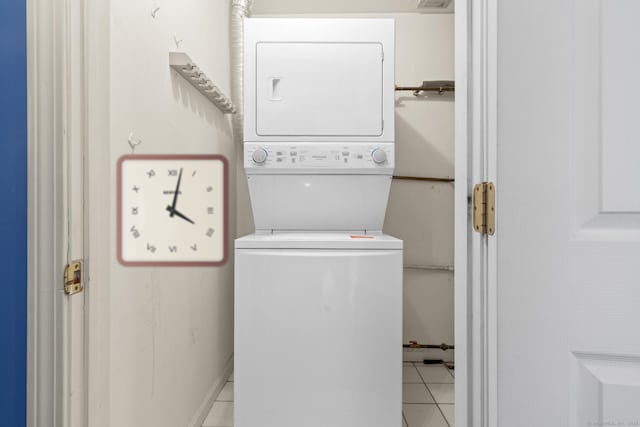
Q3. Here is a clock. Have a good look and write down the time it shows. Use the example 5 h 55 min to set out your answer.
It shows 4 h 02 min
